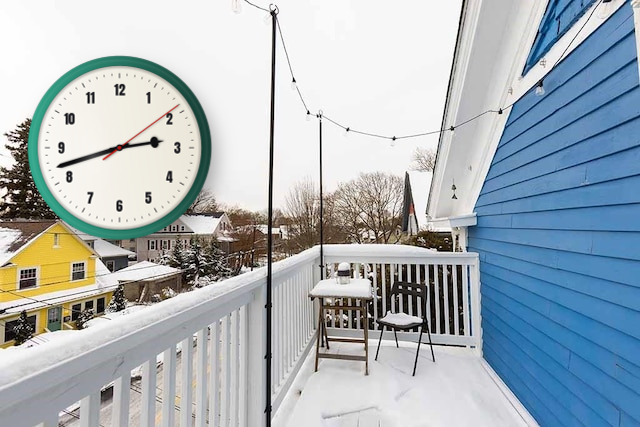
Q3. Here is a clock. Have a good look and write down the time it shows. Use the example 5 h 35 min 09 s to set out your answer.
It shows 2 h 42 min 09 s
